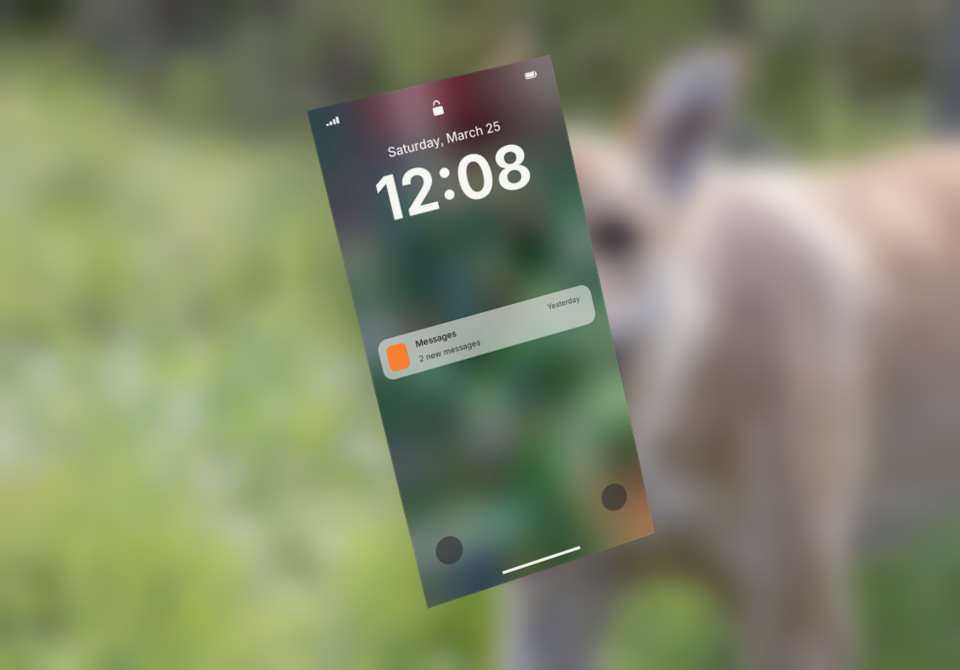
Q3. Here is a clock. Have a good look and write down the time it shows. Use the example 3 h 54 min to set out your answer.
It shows 12 h 08 min
